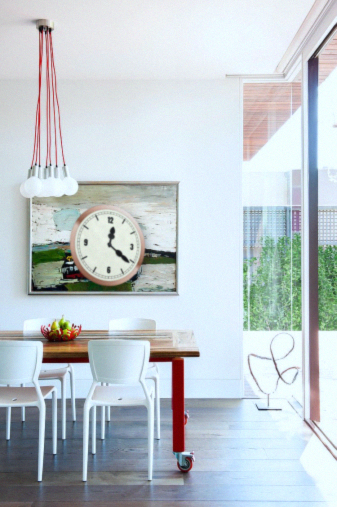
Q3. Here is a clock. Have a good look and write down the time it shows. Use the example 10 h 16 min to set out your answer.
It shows 12 h 21 min
